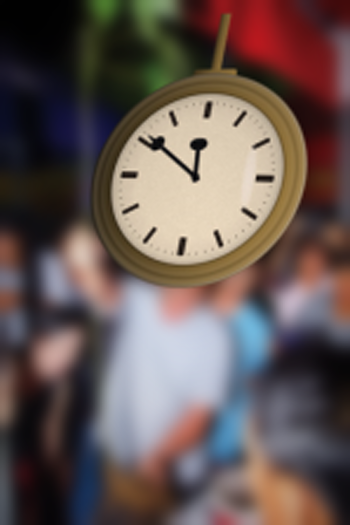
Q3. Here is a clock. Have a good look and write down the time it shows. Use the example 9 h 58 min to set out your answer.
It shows 11 h 51 min
